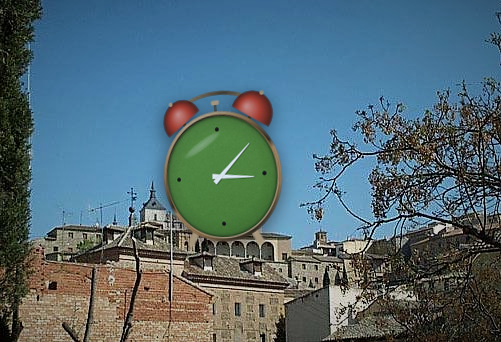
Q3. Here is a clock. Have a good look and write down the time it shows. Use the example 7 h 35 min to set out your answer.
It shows 3 h 08 min
